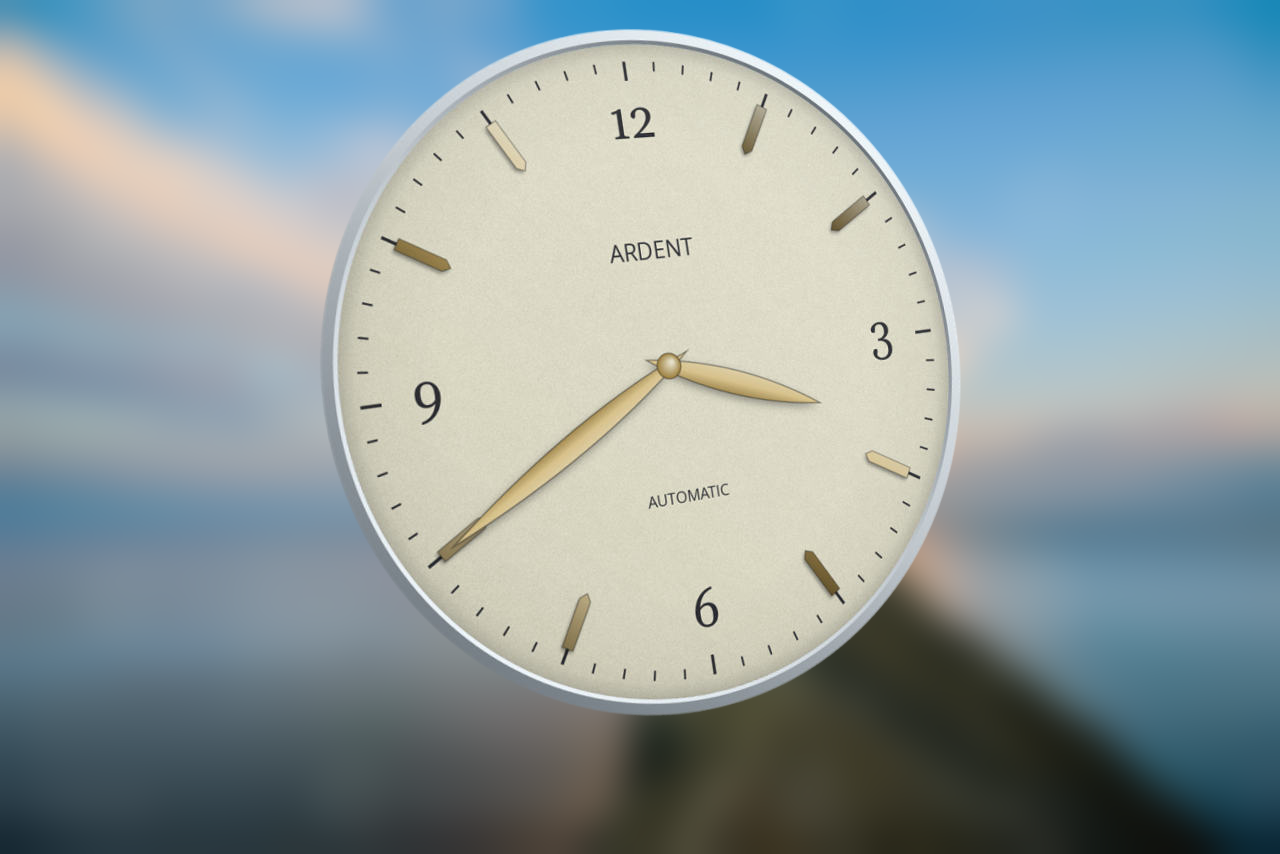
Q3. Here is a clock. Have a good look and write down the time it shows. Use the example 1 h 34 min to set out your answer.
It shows 3 h 40 min
